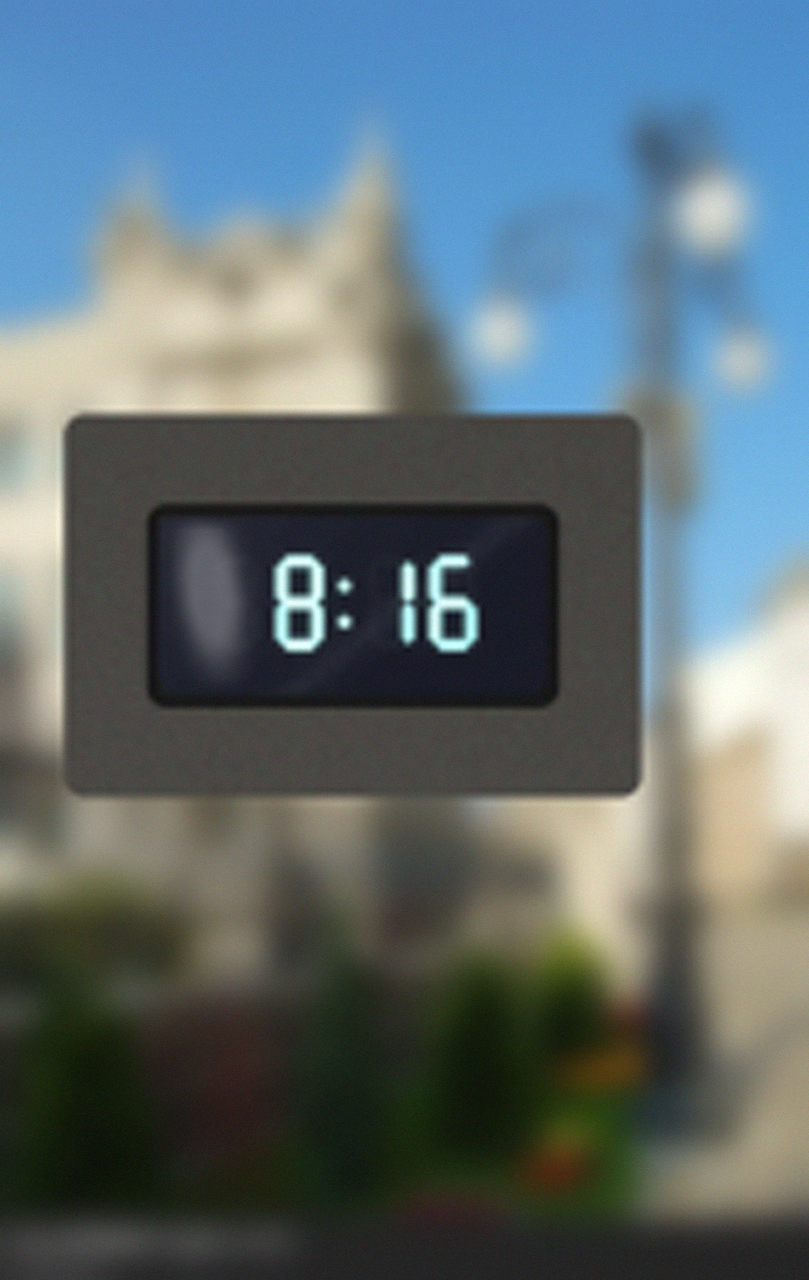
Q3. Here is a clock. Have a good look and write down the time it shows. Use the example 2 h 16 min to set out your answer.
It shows 8 h 16 min
